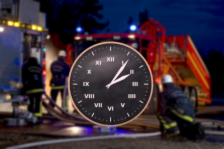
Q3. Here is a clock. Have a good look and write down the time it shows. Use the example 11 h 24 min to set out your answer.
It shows 2 h 06 min
